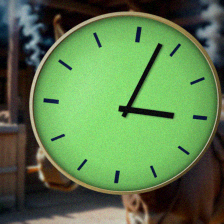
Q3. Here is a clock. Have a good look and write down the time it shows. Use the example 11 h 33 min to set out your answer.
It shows 3 h 03 min
